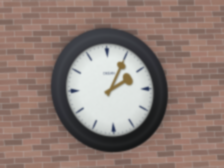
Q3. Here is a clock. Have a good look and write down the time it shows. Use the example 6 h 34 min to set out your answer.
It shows 2 h 05 min
